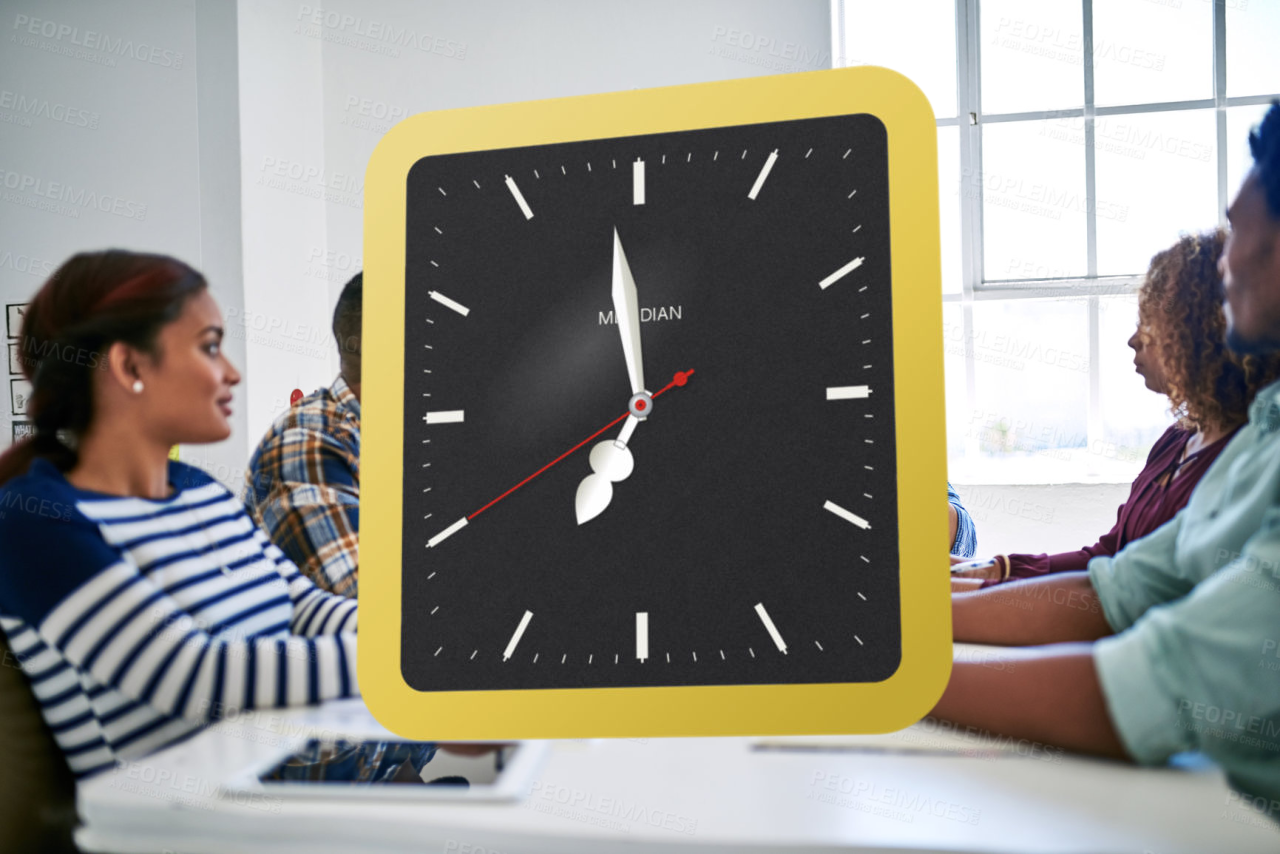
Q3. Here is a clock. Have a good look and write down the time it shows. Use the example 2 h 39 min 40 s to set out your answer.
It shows 6 h 58 min 40 s
